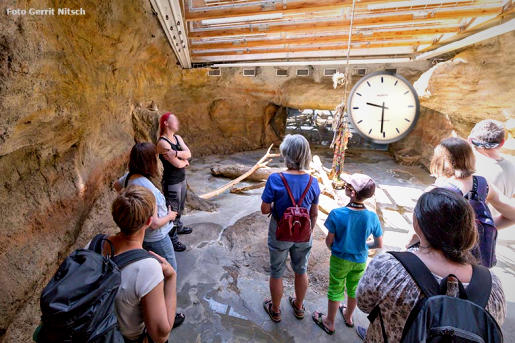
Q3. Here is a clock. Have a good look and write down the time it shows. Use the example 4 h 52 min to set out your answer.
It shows 9 h 31 min
